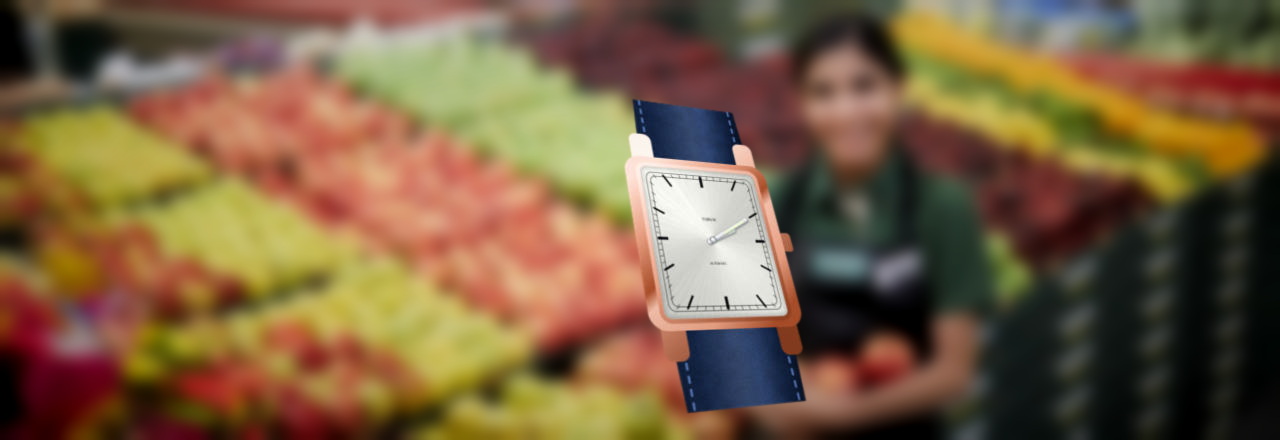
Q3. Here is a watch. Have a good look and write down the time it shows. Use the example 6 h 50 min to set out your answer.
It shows 2 h 10 min
